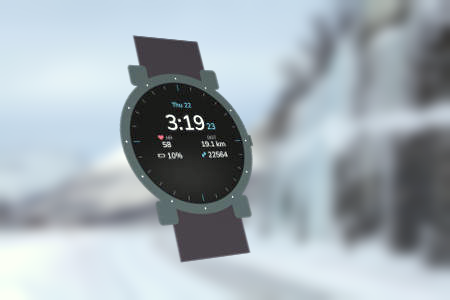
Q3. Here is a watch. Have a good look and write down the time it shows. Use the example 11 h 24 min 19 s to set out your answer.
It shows 3 h 19 min 23 s
